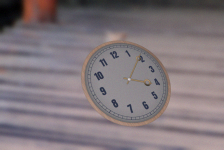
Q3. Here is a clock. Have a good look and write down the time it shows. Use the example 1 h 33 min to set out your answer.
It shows 4 h 09 min
